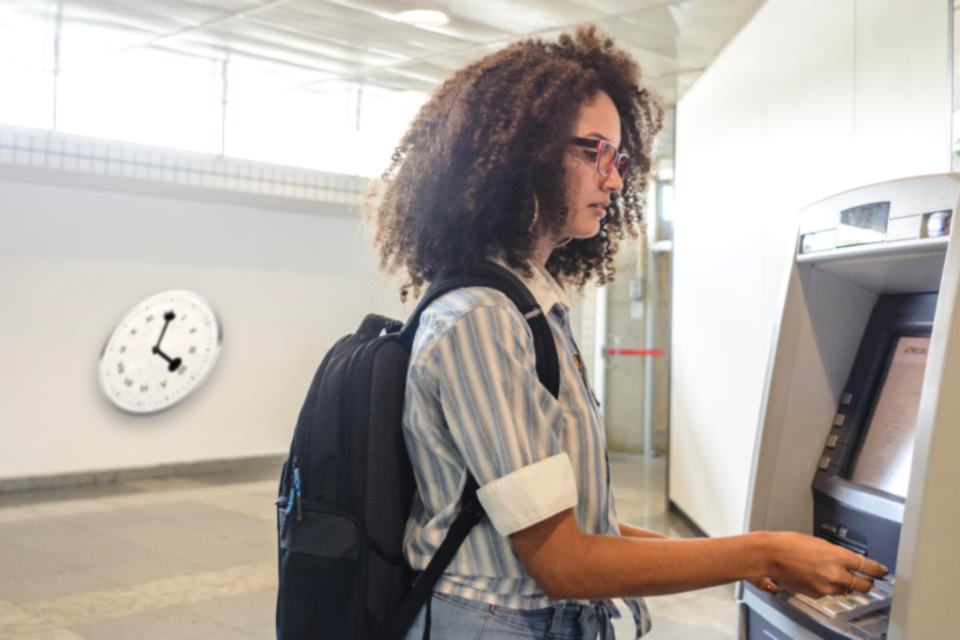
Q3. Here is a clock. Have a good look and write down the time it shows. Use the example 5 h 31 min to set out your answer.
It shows 4 h 01 min
